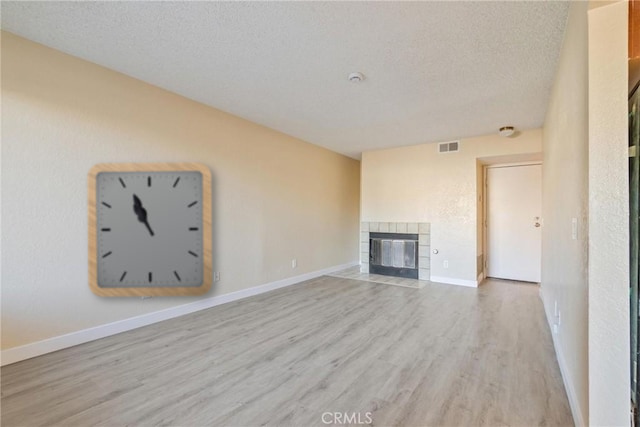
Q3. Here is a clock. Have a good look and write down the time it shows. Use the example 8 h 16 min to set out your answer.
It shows 10 h 56 min
